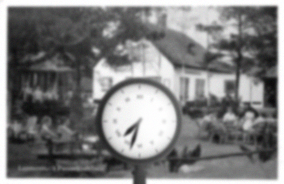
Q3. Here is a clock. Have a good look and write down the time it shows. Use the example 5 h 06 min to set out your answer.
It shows 7 h 33 min
